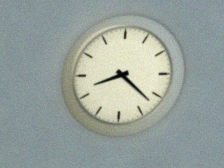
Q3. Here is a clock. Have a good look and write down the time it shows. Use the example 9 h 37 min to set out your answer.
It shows 8 h 22 min
